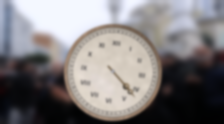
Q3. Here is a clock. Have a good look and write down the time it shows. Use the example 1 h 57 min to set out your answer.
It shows 4 h 22 min
